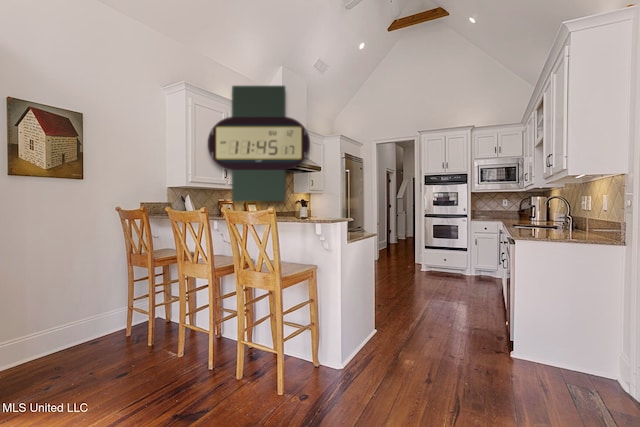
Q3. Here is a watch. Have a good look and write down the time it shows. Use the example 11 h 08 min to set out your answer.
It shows 11 h 45 min
